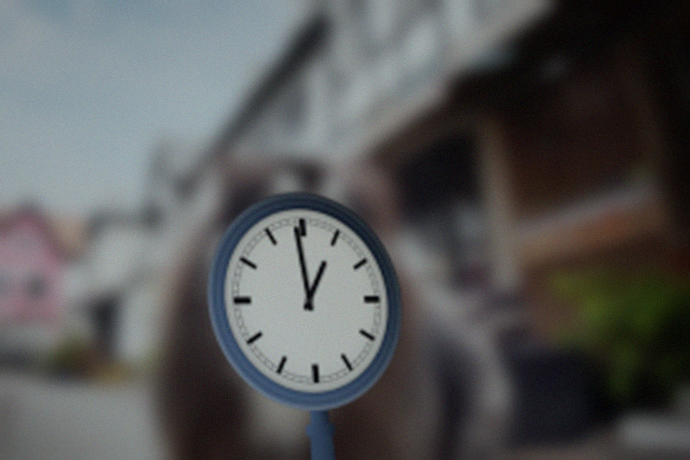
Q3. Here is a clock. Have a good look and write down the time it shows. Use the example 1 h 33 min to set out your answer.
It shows 12 h 59 min
